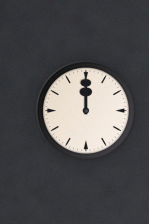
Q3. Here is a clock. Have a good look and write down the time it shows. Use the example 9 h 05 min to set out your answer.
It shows 12 h 00 min
